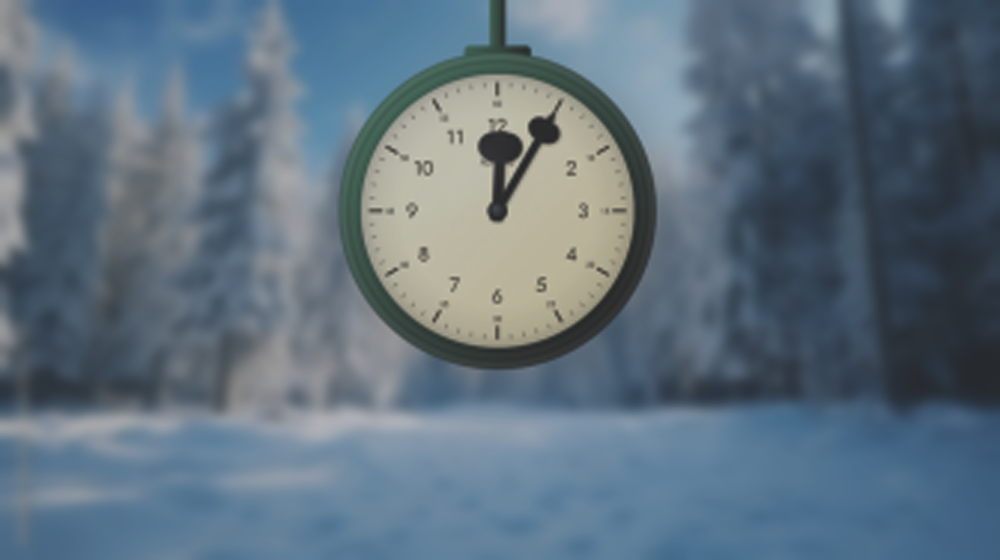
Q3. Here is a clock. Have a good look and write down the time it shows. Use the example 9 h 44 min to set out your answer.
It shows 12 h 05 min
